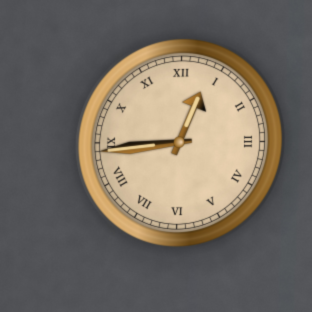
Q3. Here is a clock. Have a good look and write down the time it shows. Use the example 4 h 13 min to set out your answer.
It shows 12 h 44 min
